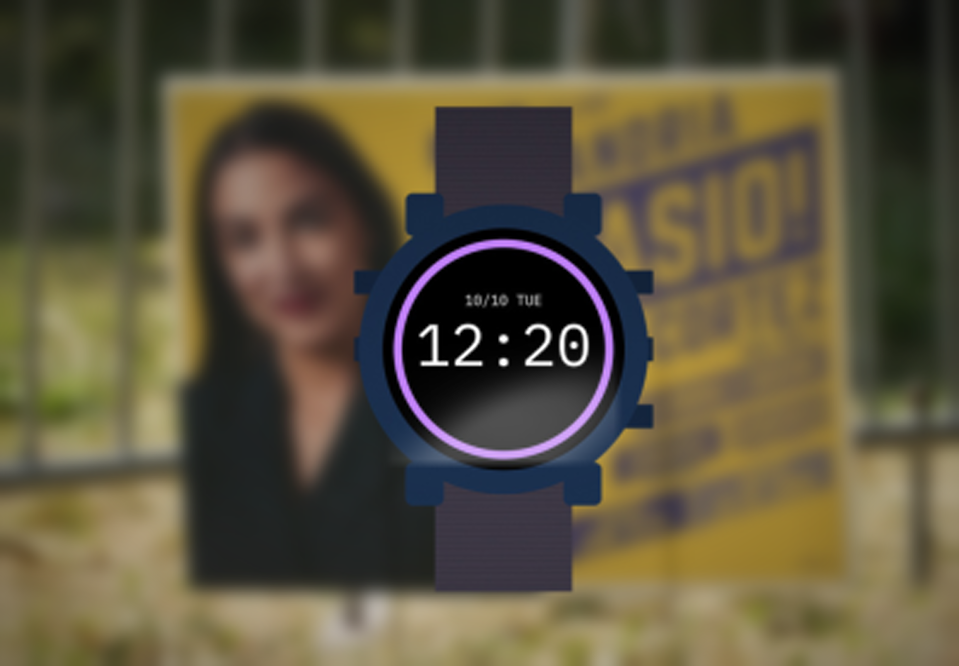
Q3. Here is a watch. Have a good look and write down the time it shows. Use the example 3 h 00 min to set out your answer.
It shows 12 h 20 min
